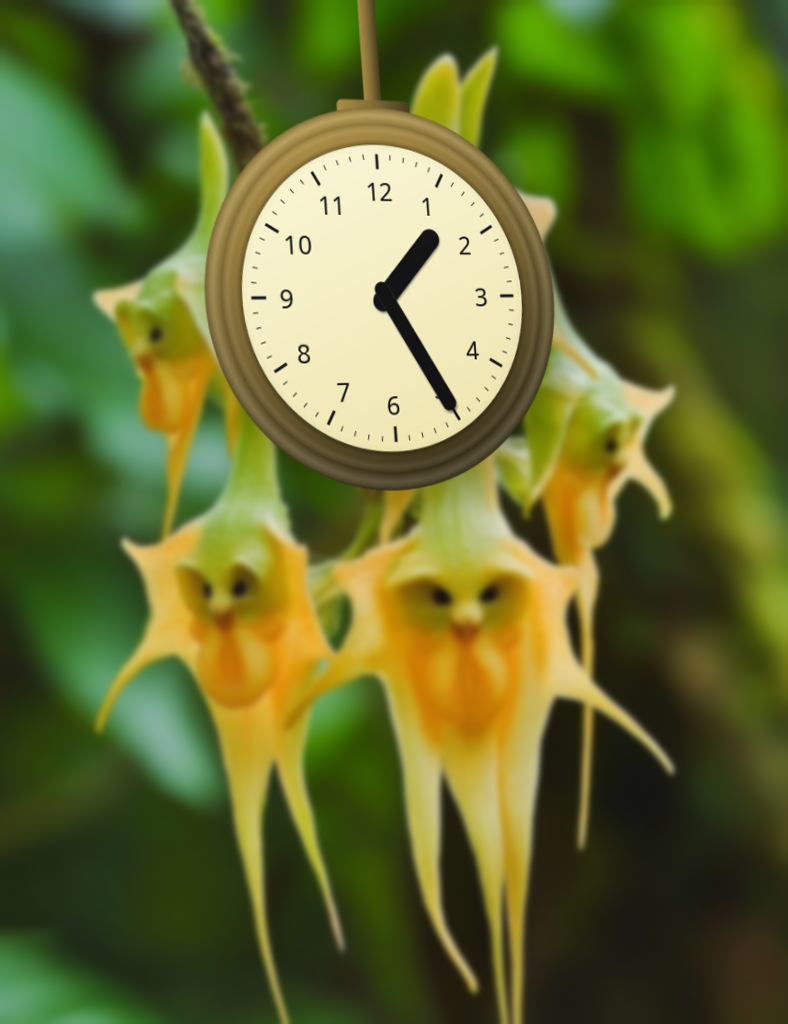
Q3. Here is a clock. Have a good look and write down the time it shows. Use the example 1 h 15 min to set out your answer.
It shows 1 h 25 min
